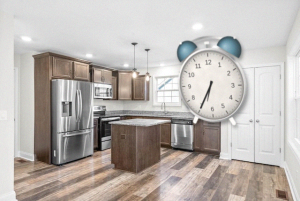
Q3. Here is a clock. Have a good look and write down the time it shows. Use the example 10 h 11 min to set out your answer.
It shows 6 h 35 min
